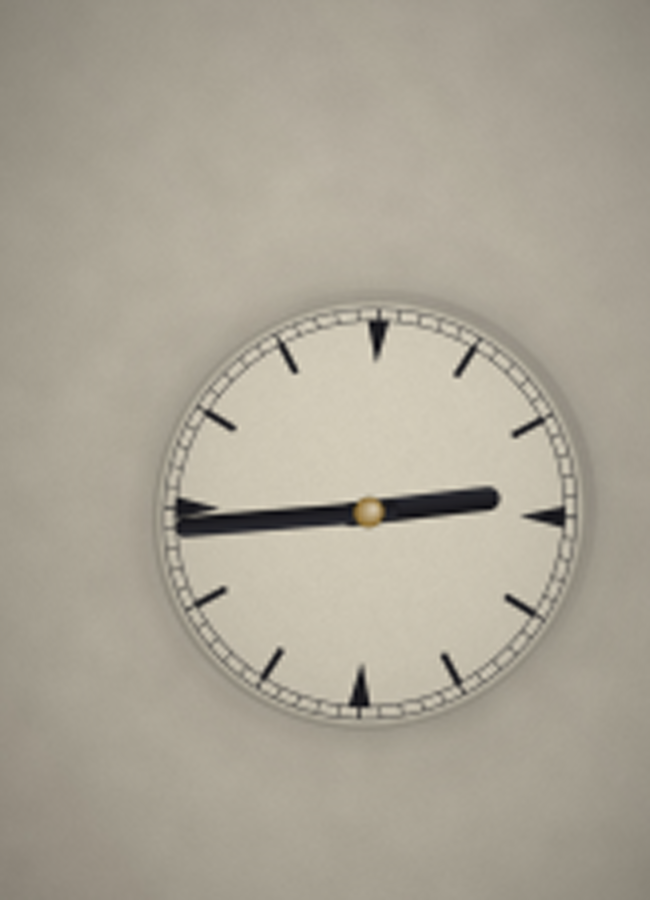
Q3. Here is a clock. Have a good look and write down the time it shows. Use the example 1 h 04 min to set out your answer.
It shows 2 h 44 min
